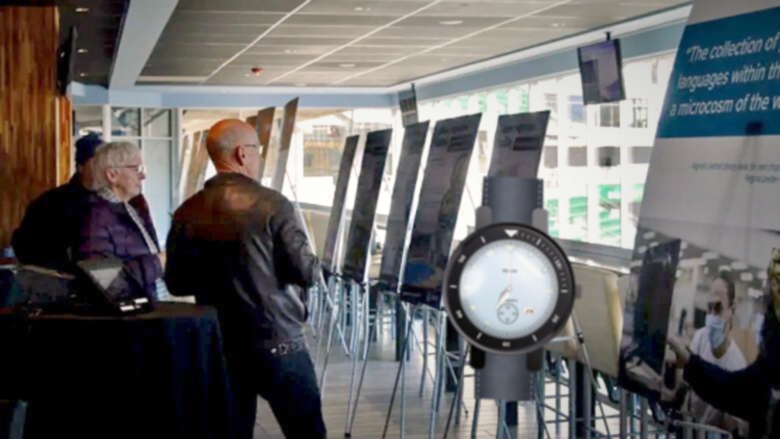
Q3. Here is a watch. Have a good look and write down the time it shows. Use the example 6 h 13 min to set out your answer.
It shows 7 h 00 min
